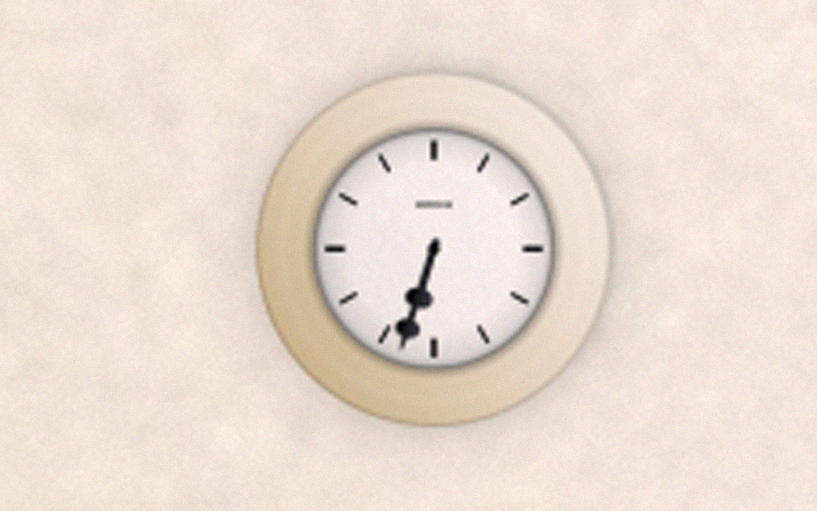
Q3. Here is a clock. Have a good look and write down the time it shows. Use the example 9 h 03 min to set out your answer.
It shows 6 h 33 min
